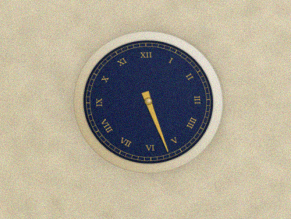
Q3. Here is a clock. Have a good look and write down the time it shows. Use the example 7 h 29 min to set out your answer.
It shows 5 h 27 min
